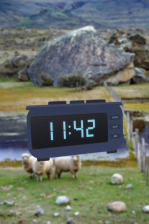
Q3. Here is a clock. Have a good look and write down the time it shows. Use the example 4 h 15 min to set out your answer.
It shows 11 h 42 min
